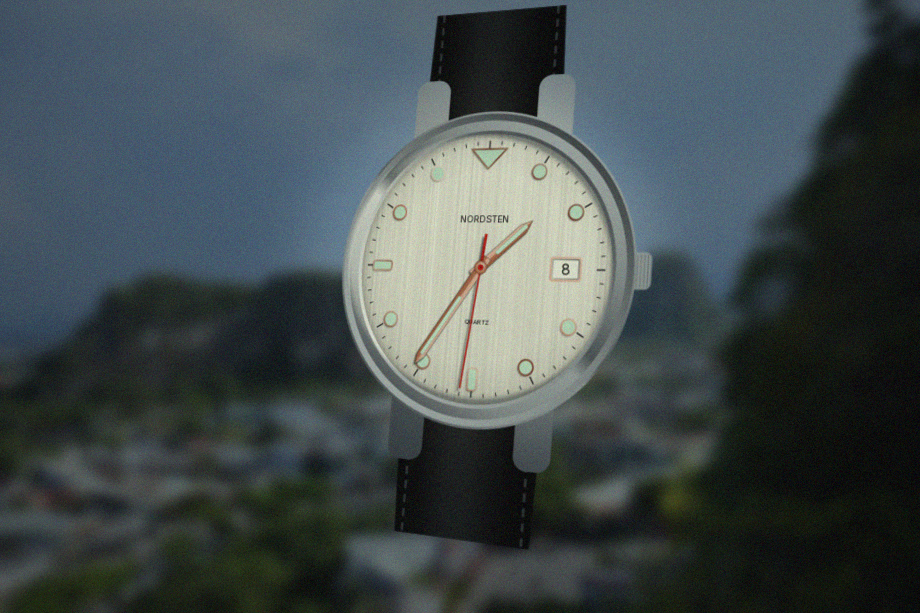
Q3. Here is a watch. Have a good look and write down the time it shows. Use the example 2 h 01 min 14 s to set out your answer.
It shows 1 h 35 min 31 s
